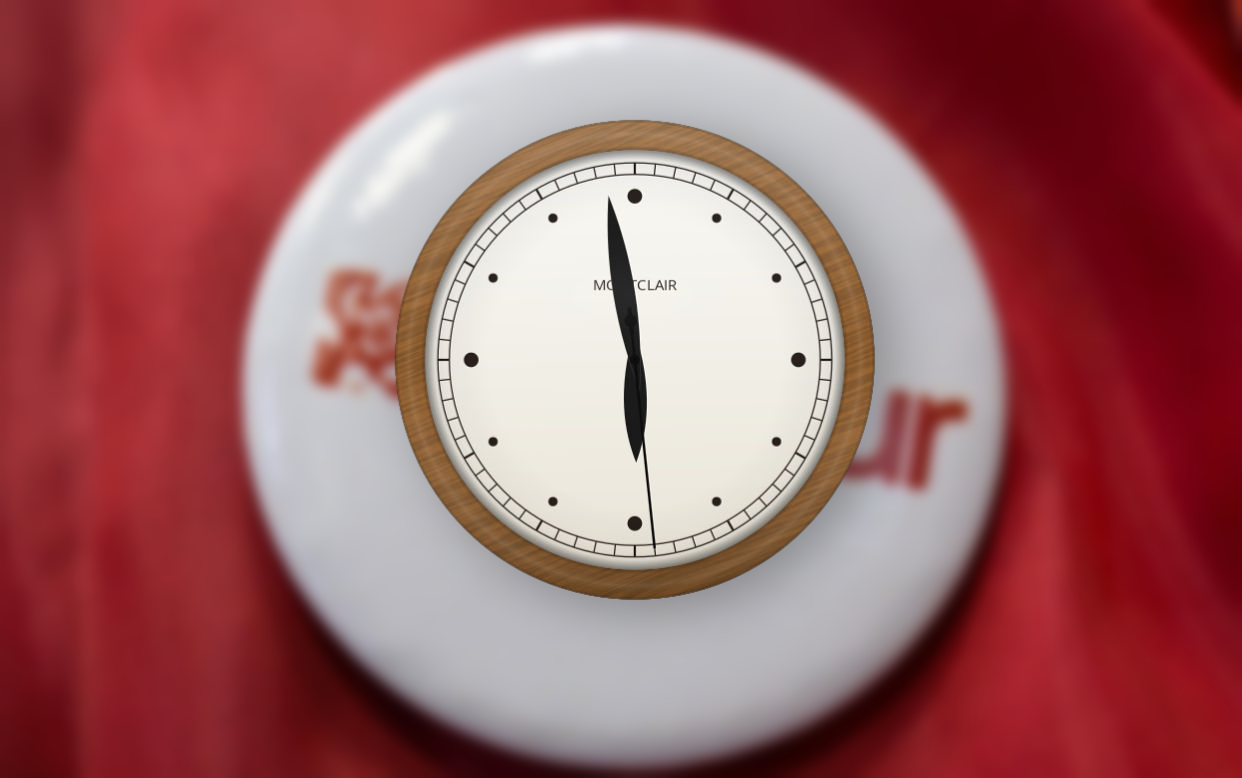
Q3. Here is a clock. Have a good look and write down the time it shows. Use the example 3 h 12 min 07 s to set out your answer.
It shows 5 h 58 min 29 s
